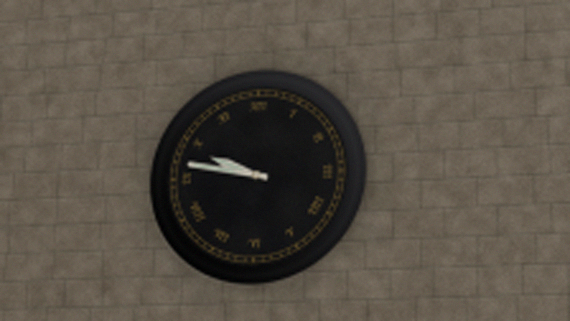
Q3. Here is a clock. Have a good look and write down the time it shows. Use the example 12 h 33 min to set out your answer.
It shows 9 h 47 min
